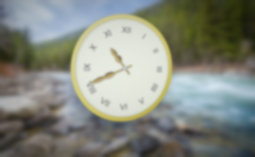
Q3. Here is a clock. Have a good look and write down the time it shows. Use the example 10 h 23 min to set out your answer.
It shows 10 h 41 min
